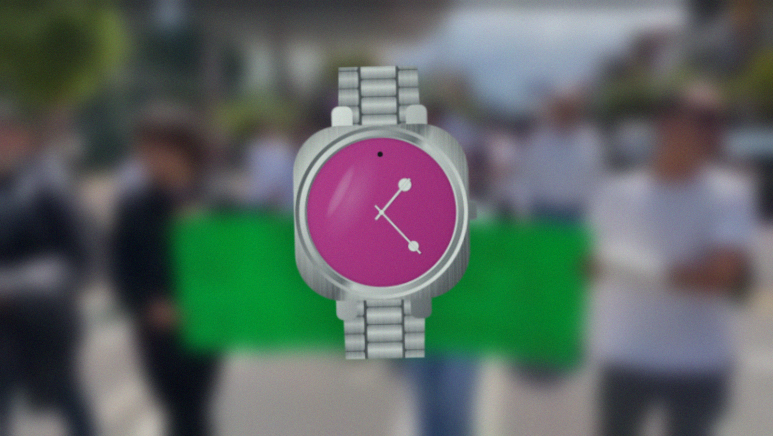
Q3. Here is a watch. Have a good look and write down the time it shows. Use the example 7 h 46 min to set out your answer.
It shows 1 h 23 min
